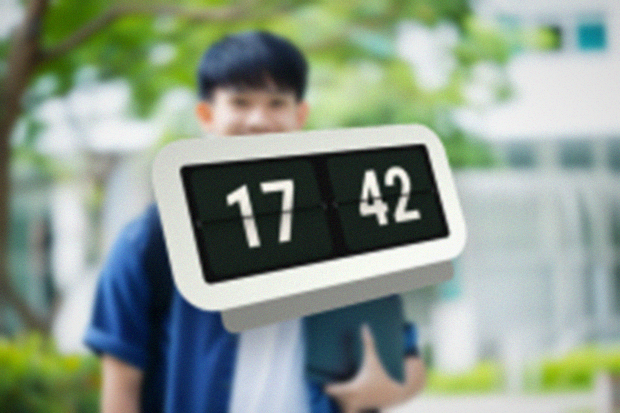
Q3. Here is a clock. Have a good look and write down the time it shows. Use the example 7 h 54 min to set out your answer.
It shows 17 h 42 min
